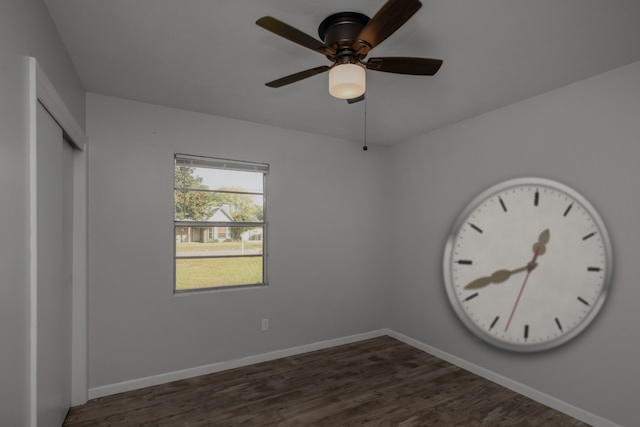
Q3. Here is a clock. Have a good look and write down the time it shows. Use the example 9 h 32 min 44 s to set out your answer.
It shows 12 h 41 min 33 s
